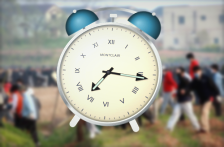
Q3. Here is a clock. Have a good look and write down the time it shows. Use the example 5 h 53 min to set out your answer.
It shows 7 h 16 min
